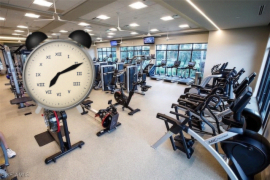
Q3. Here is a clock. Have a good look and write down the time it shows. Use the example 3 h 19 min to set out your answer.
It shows 7 h 11 min
